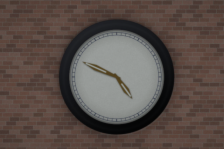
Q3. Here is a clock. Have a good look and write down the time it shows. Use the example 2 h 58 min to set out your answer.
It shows 4 h 49 min
